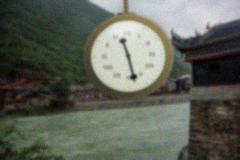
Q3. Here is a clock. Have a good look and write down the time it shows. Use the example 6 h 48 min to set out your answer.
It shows 11 h 28 min
